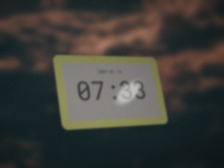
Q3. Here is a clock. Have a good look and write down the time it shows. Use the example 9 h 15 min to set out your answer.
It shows 7 h 33 min
